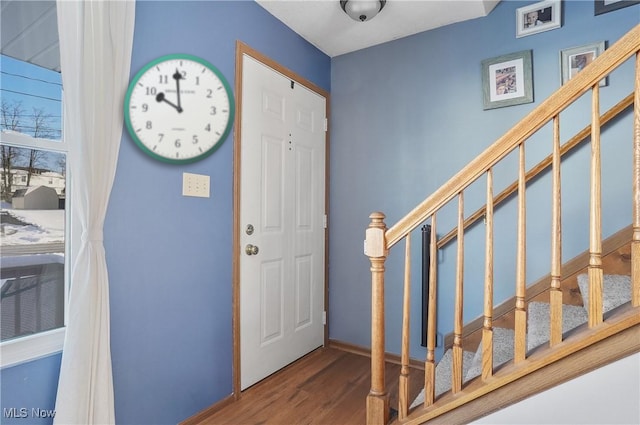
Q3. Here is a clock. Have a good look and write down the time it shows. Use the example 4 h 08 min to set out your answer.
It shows 9 h 59 min
